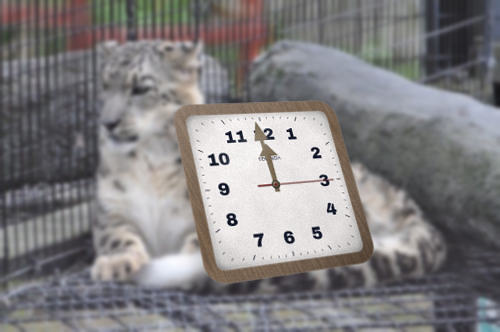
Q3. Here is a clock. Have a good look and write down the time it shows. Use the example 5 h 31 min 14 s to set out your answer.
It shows 11 h 59 min 15 s
